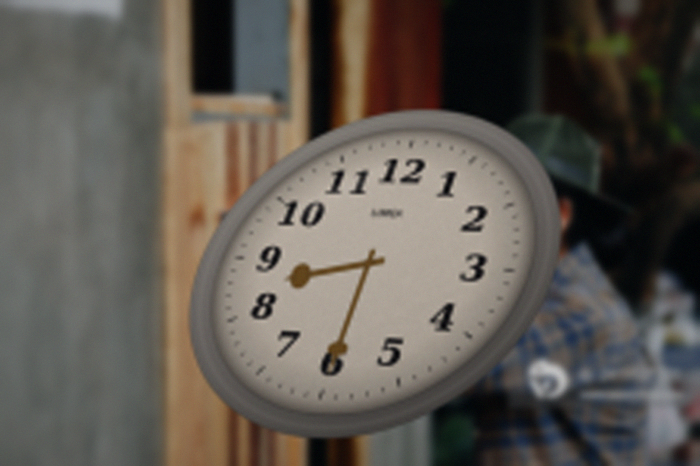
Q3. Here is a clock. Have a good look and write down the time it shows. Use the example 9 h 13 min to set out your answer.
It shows 8 h 30 min
